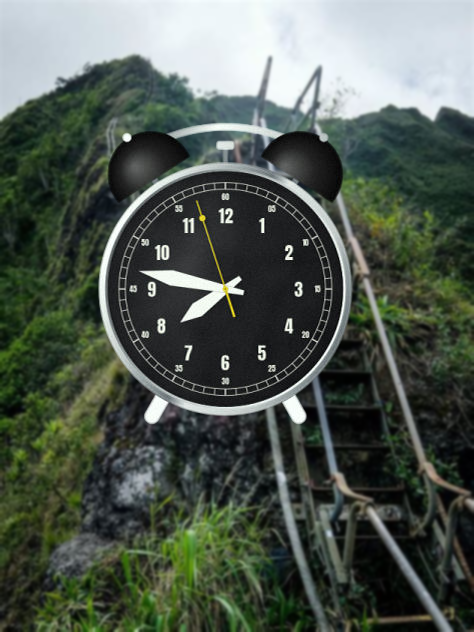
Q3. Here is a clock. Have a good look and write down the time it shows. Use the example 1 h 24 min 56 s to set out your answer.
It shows 7 h 46 min 57 s
